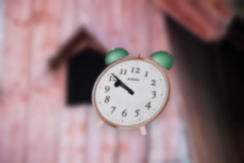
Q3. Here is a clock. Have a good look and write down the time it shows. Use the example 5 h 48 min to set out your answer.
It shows 9 h 51 min
